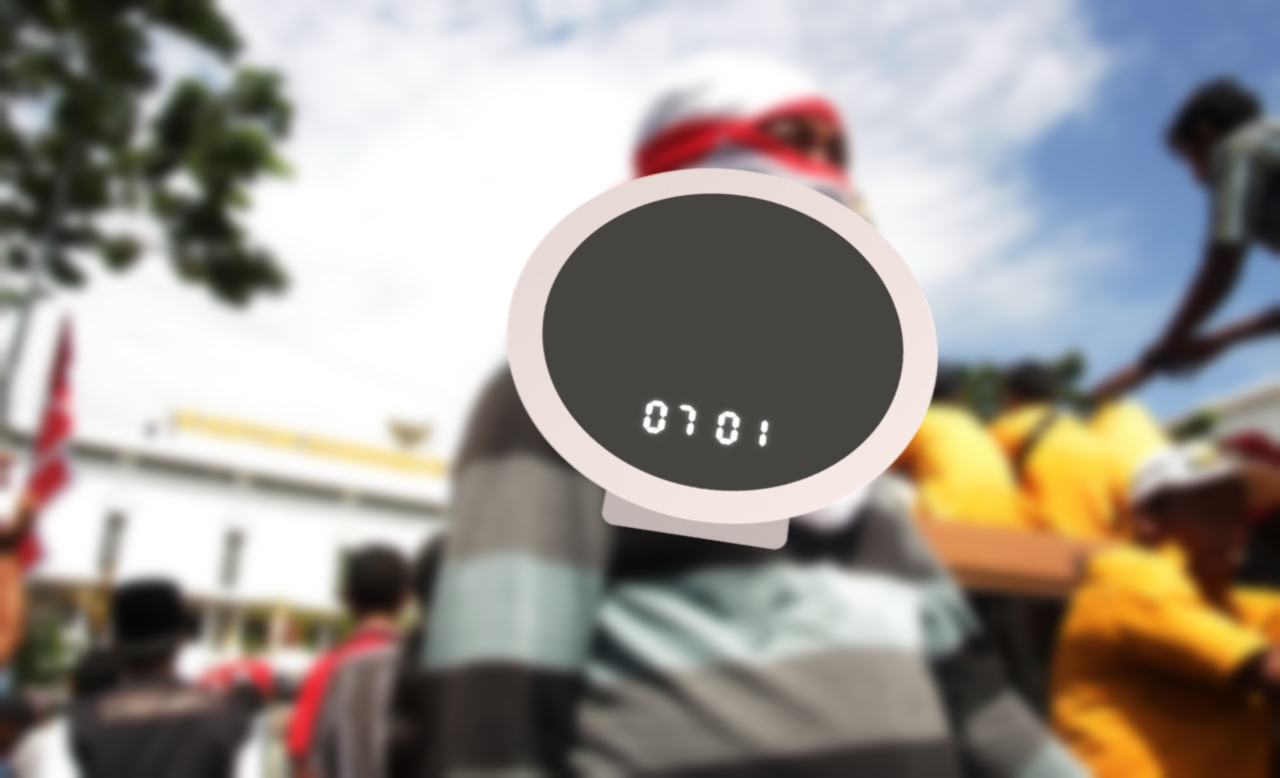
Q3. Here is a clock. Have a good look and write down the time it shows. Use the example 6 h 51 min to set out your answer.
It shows 7 h 01 min
